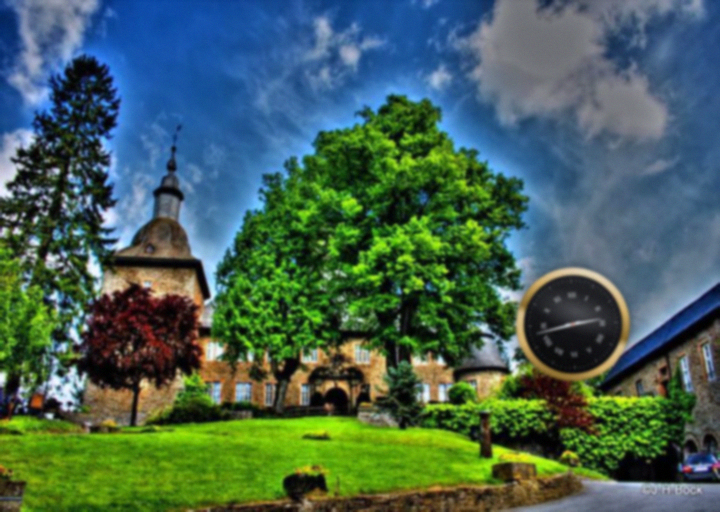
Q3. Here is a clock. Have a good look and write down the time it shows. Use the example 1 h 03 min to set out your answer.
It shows 2 h 43 min
